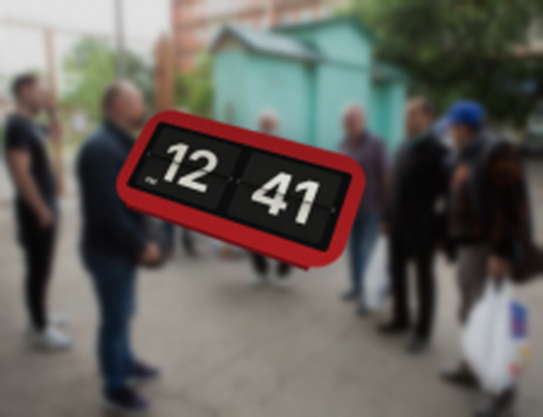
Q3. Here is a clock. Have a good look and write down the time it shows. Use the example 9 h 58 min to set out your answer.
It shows 12 h 41 min
